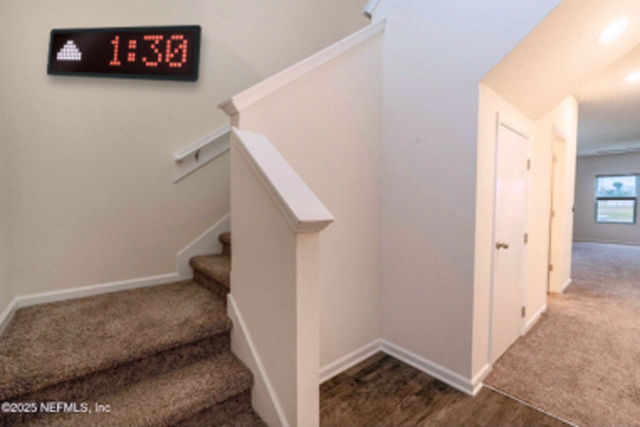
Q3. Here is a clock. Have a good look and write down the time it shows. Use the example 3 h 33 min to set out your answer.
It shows 1 h 30 min
